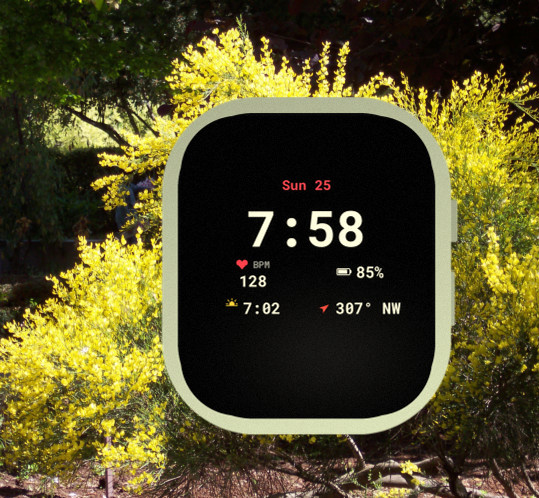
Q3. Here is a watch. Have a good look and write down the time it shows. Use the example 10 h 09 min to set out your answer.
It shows 7 h 58 min
